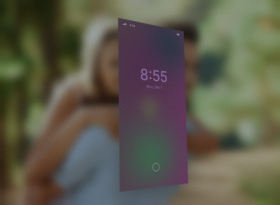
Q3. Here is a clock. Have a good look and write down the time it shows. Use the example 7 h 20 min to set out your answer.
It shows 8 h 55 min
